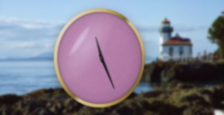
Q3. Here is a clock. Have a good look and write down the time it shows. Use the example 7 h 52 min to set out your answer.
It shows 11 h 26 min
